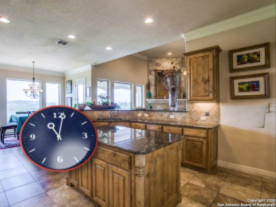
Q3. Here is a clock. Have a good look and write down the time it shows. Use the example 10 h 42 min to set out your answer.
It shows 11 h 02 min
